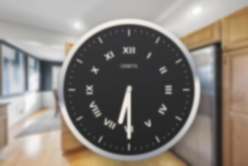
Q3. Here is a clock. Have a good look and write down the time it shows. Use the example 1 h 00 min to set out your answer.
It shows 6 h 30 min
